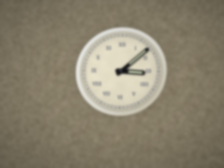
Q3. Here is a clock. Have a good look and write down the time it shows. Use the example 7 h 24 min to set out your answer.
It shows 3 h 08 min
